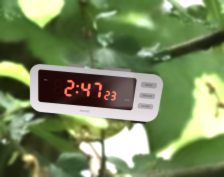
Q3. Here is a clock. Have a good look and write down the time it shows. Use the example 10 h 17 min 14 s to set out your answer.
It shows 2 h 47 min 23 s
